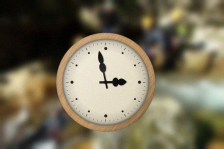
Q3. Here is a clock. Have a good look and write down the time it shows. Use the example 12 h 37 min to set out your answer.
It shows 2 h 58 min
